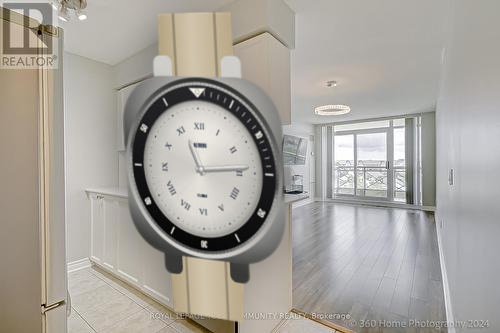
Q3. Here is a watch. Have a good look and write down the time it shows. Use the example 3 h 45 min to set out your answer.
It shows 11 h 14 min
